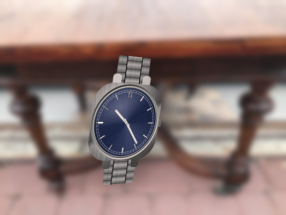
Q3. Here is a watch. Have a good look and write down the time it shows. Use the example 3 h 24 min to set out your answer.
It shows 10 h 24 min
